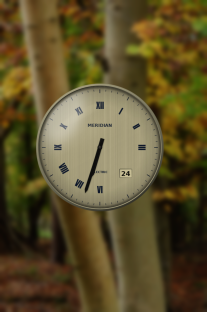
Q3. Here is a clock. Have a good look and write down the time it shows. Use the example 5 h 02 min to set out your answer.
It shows 6 h 33 min
